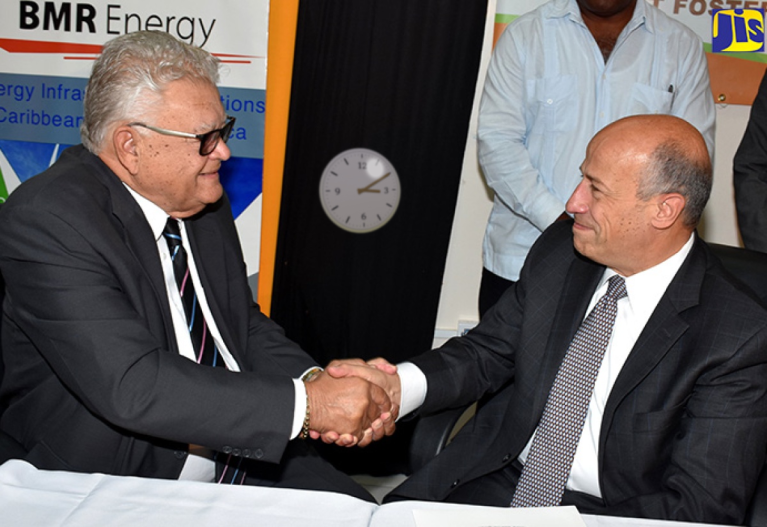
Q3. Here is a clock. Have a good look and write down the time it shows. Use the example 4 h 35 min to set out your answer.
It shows 3 h 10 min
